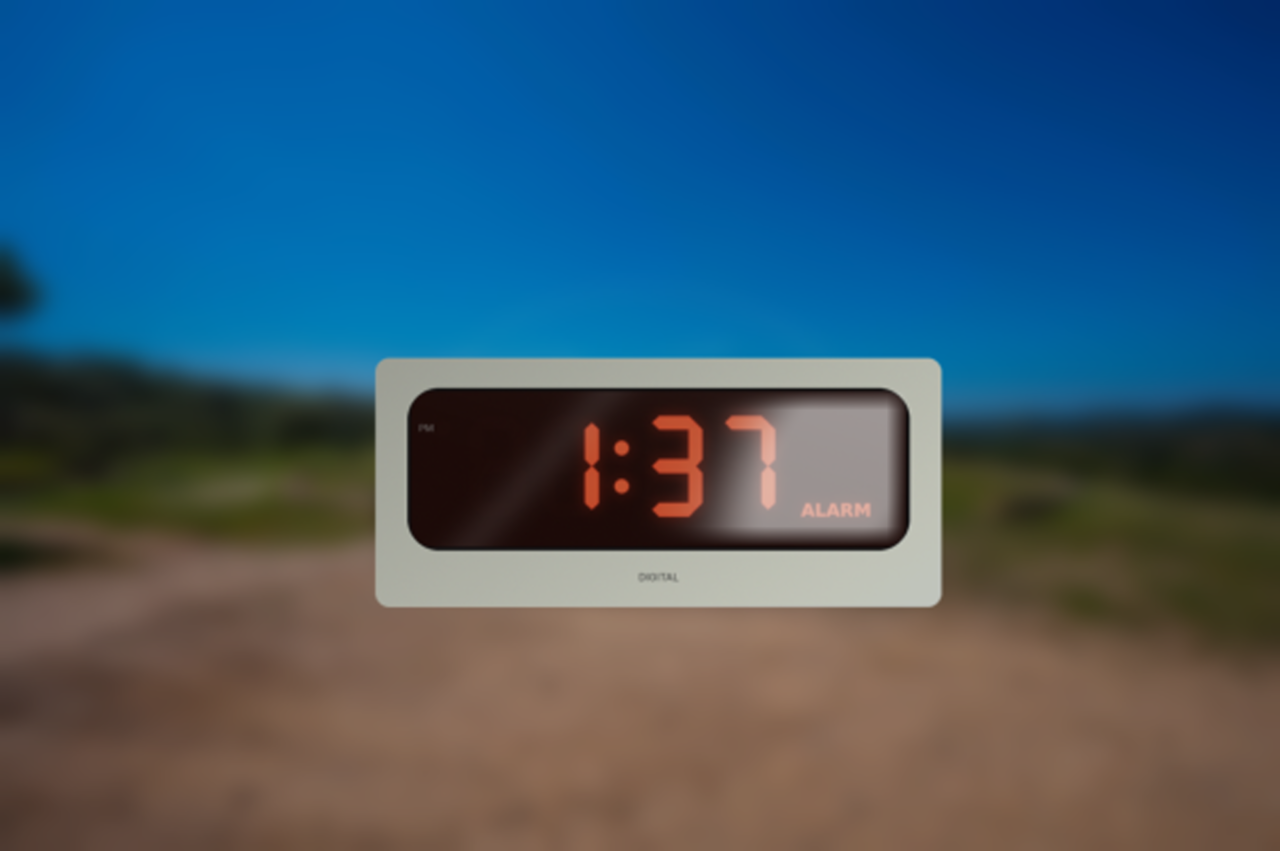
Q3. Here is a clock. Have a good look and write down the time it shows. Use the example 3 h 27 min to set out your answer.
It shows 1 h 37 min
